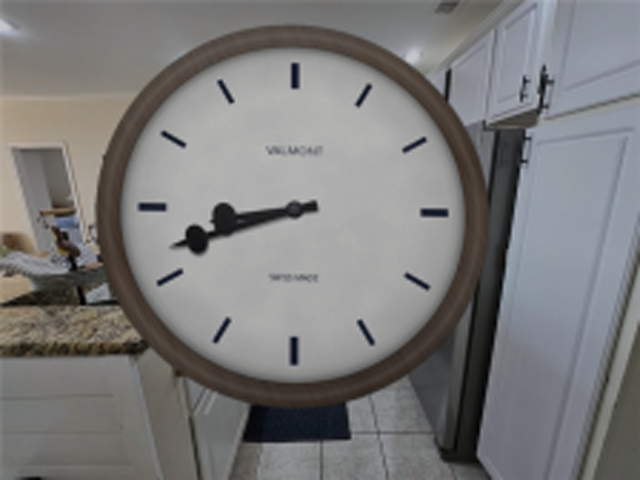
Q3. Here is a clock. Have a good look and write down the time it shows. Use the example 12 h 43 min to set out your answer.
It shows 8 h 42 min
